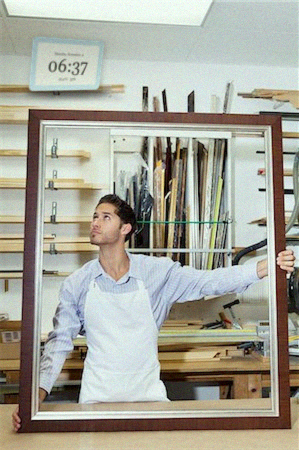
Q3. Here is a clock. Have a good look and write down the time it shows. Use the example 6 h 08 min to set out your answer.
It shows 6 h 37 min
